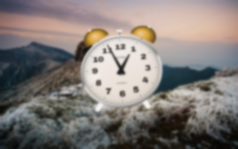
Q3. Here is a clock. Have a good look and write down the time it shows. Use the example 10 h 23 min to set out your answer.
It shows 12 h 56 min
